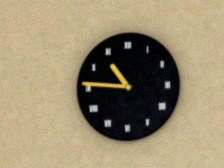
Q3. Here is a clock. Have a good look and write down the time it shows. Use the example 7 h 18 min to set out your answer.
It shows 10 h 46 min
